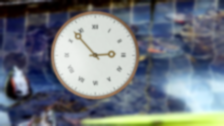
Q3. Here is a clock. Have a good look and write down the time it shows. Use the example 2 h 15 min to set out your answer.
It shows 2 h 53 min
